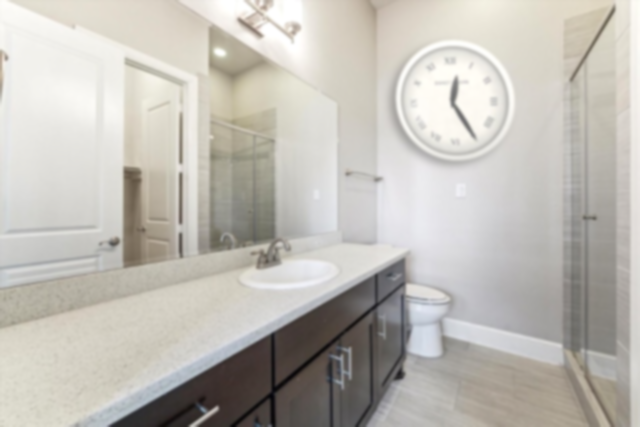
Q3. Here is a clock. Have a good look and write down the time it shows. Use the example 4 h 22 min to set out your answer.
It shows 12 h 25 min
